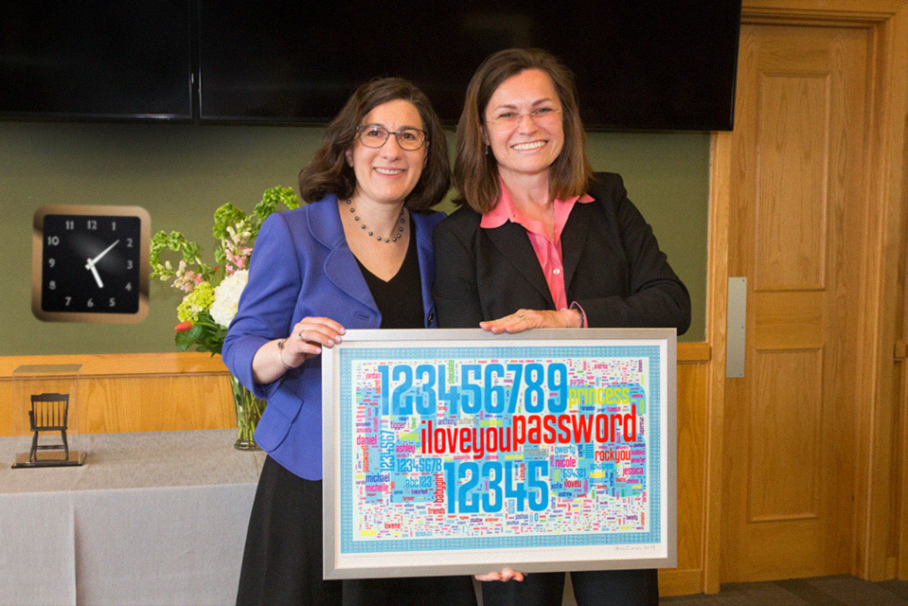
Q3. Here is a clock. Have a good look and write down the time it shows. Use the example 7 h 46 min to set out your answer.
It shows 5 h 08 min
